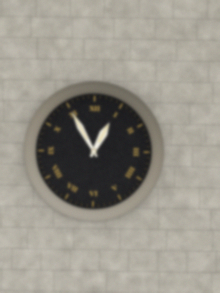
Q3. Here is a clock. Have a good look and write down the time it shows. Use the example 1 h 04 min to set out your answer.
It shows 12 h 55 min
